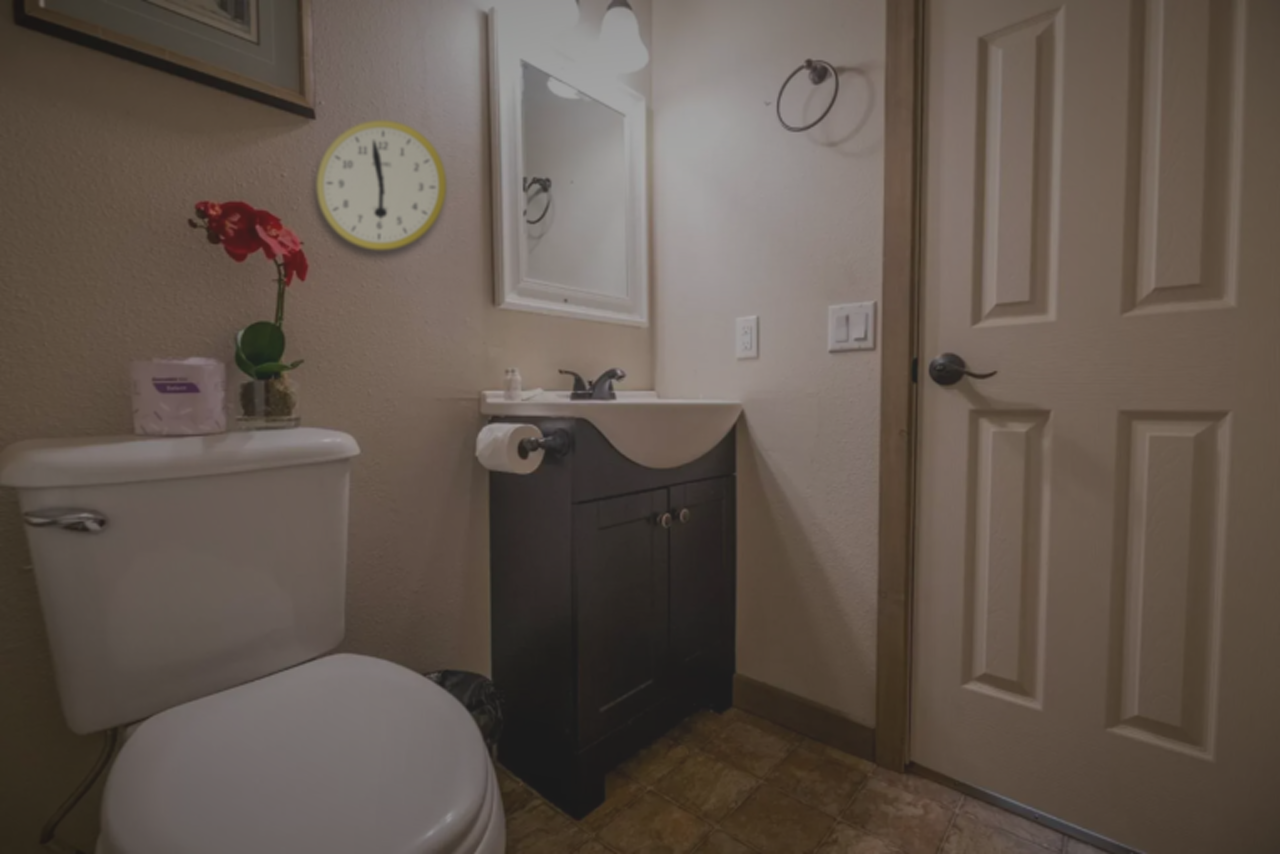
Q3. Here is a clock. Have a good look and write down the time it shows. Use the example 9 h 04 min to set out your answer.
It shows 5 h 58 min
